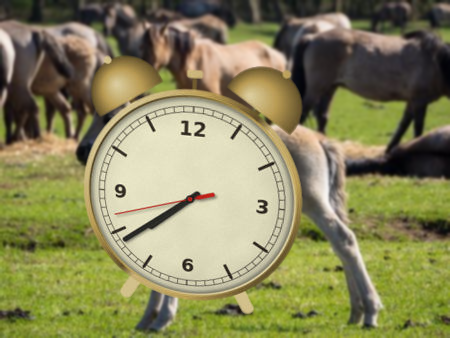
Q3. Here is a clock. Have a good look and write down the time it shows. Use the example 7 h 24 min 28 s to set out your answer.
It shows 7 h 38 min 42 s
